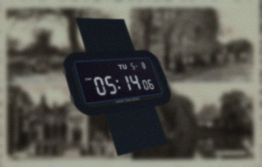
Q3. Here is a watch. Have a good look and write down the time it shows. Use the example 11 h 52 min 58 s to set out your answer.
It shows 5 h 14 min 06 s
